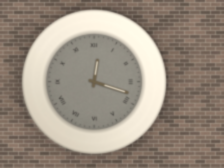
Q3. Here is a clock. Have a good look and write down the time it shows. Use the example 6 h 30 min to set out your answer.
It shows 12 h 18 min
